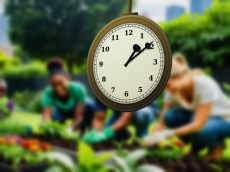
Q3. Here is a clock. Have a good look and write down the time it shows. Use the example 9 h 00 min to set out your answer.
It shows 1 h 09 min
